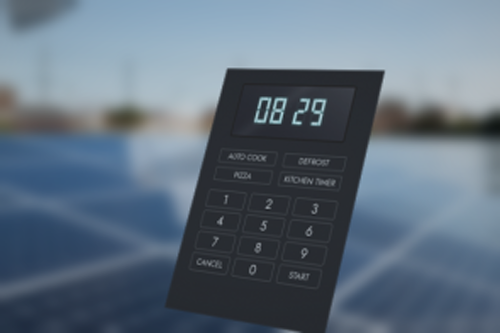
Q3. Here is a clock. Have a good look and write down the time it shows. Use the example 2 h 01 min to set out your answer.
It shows 8 h 29 min
